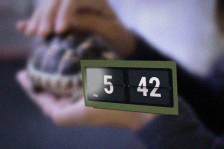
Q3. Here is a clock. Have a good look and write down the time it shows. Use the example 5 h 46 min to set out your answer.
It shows 5 h 42 min
